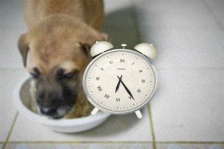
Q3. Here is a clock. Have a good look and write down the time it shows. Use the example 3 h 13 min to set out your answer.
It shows 6 h 24 min
